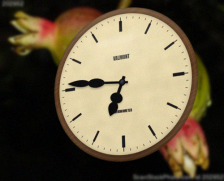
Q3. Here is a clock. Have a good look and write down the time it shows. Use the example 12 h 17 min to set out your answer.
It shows 6 h 46 min
